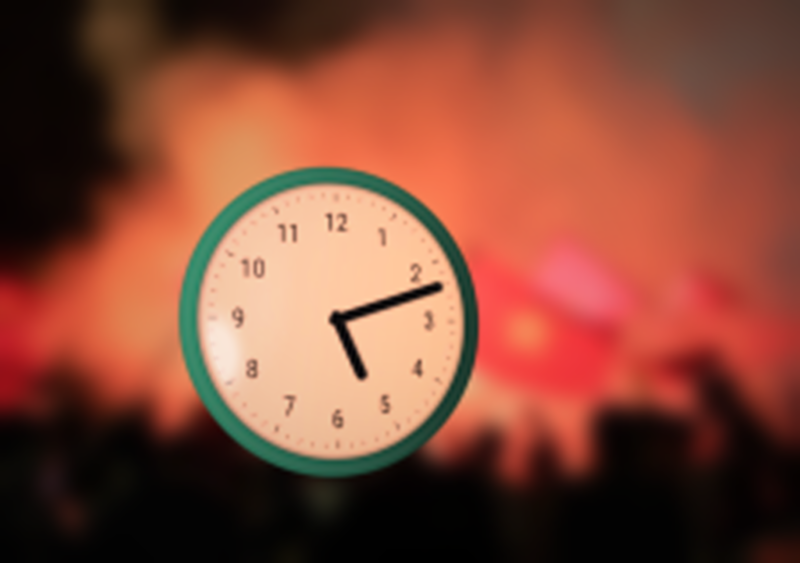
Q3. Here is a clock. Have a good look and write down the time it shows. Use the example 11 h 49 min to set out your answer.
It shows 5 h 12 min
